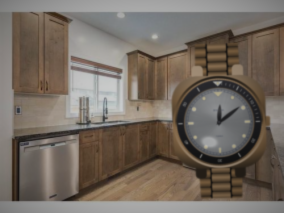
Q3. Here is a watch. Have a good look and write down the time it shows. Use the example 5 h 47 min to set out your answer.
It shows 12 h 09 min
